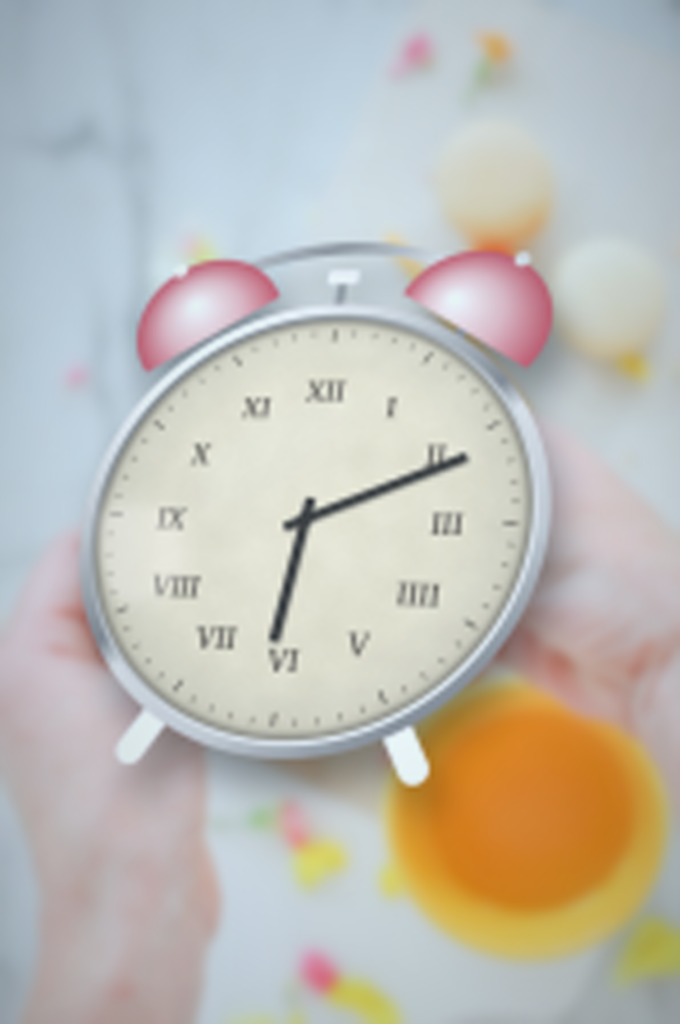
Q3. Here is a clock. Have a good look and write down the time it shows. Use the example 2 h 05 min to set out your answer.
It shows 6 h 11 min
